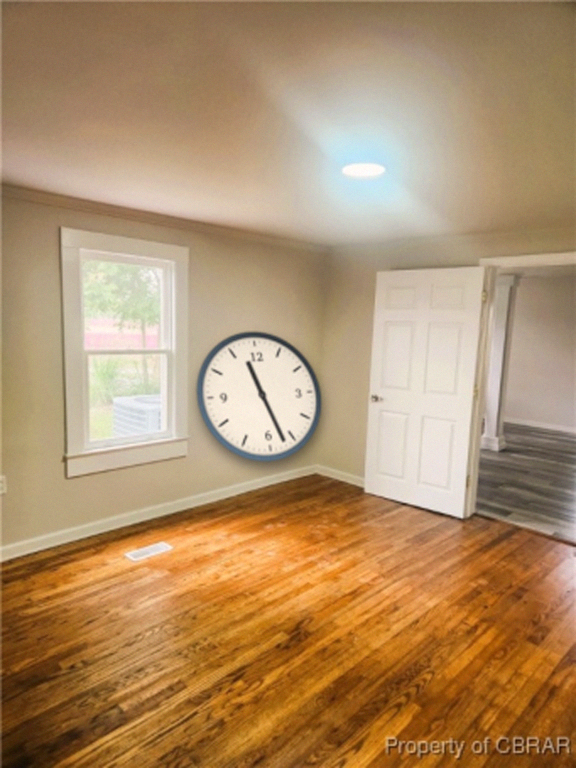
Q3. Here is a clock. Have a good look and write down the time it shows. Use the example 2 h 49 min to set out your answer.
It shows 11 h 27 min
